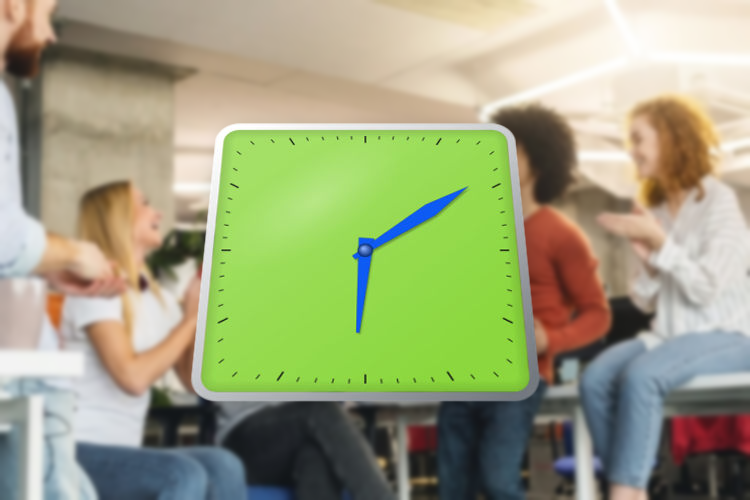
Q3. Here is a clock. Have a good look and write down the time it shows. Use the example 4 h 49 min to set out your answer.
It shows 6 h 09 min
